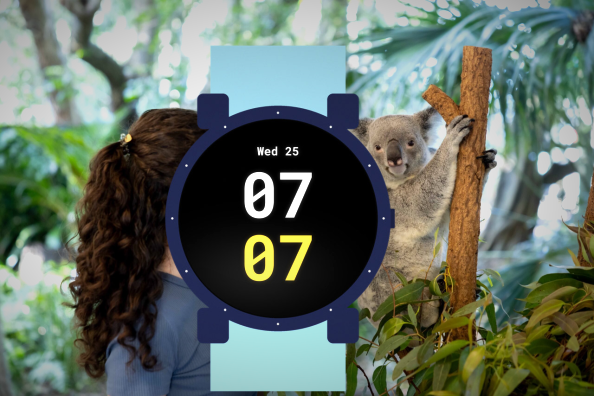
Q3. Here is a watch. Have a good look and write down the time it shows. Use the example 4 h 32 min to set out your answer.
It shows 7 h 07 min
